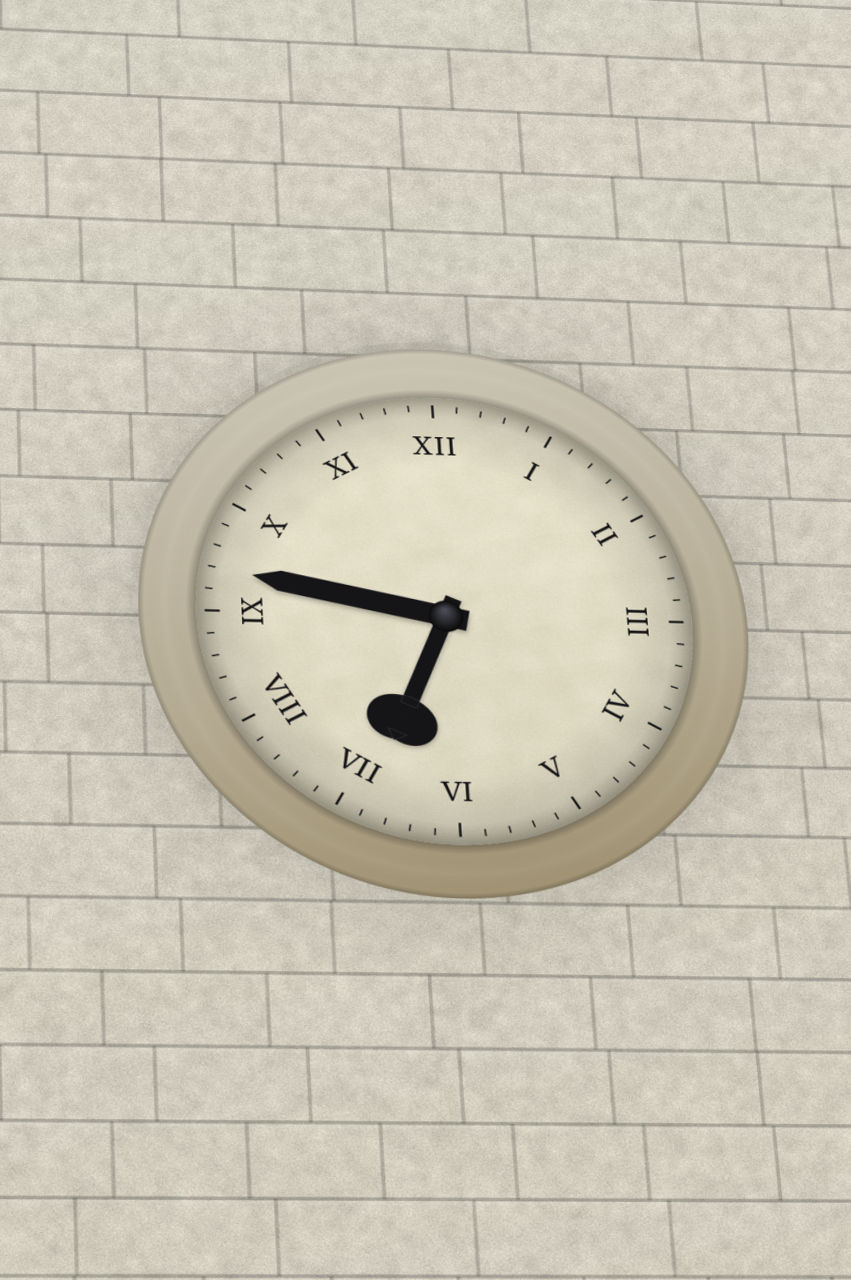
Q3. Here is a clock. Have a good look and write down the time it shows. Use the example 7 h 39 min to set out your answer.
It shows 6 h 47 min
